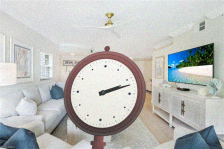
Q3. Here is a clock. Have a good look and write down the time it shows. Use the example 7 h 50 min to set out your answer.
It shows 2 h 12 min
